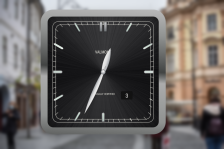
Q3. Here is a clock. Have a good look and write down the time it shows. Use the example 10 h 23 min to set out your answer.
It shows 12 h 34 min
